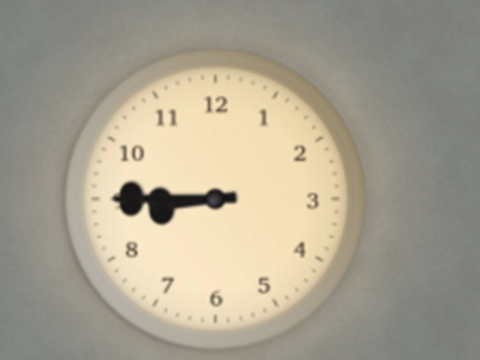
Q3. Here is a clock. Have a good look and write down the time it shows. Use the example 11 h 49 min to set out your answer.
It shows 8 h 45 min
